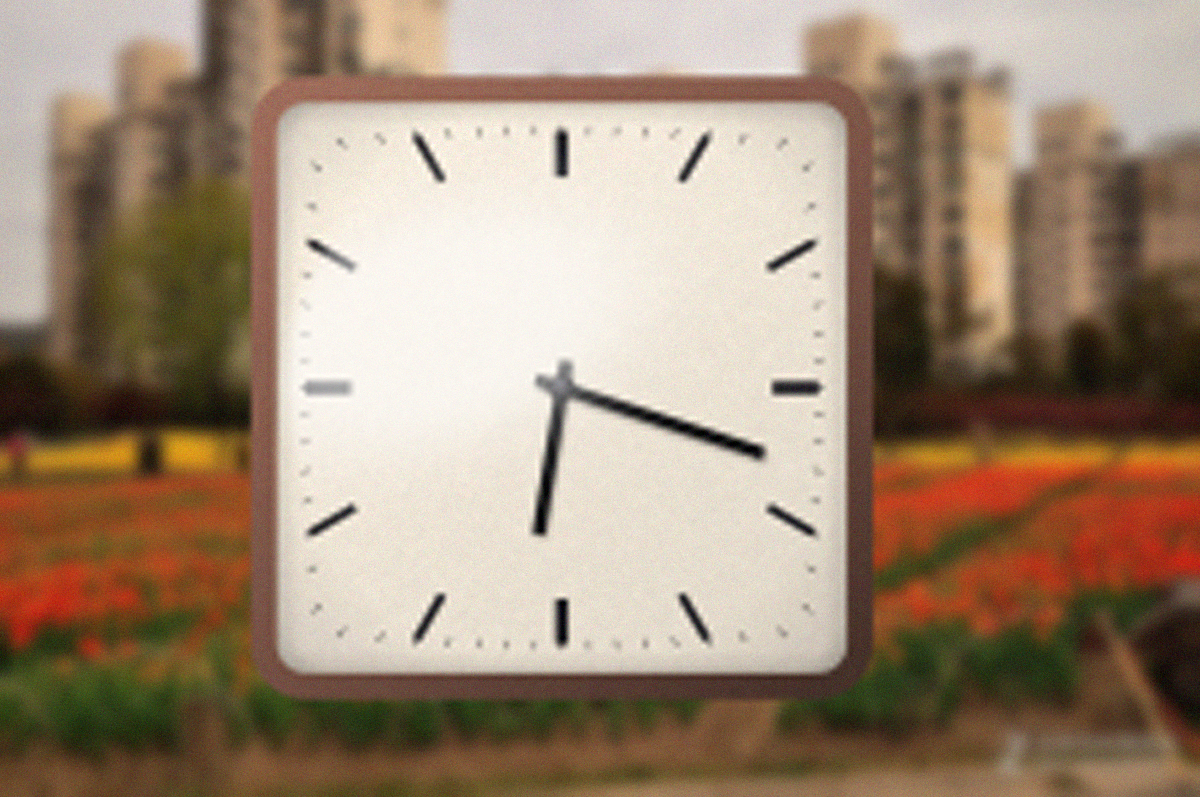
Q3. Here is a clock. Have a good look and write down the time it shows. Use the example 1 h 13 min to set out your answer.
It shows 6 h 18 min
